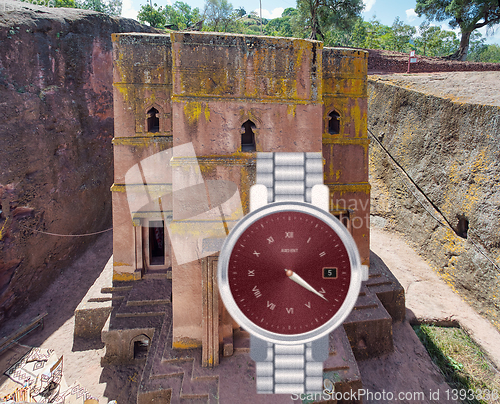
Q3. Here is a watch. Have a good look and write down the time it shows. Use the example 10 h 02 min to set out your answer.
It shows 4 h 21 min
